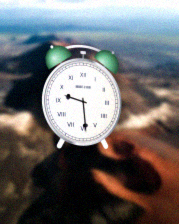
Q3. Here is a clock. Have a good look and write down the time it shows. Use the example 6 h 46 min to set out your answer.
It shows 9 h 29 min
